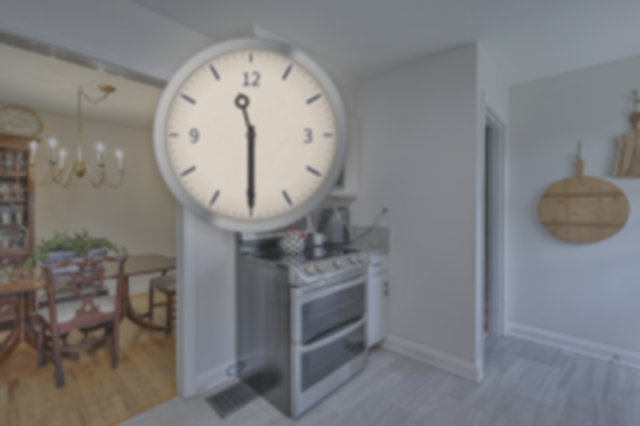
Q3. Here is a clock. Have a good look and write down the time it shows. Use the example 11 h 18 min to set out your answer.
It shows 11 h 30 min
